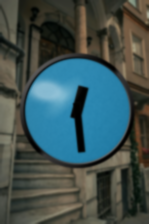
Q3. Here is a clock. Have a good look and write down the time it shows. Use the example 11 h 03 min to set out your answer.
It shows 12 h 29 min
